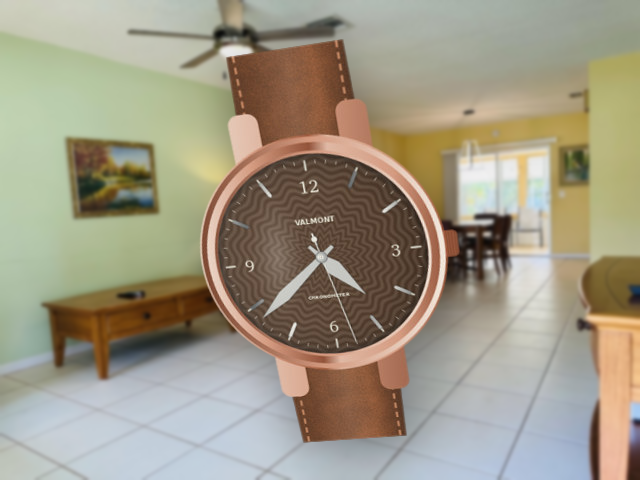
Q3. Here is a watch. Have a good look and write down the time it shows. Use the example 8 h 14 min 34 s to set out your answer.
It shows 4 h 38 min 28 s
